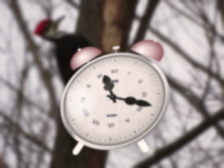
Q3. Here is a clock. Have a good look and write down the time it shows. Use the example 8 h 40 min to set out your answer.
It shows 11 h 18 min
